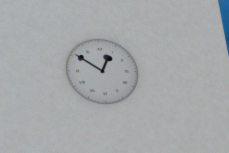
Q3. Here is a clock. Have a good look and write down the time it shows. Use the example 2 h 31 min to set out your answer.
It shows 12 h 51 min
